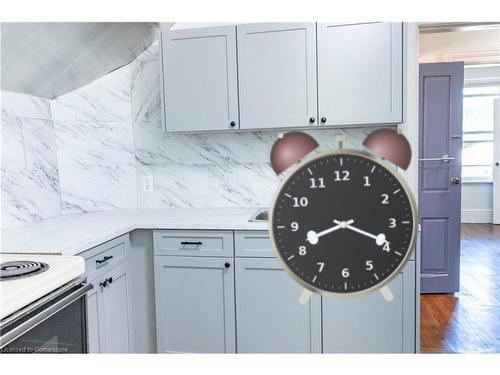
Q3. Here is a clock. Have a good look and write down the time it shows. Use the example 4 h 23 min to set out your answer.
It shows 8 h 19 min
